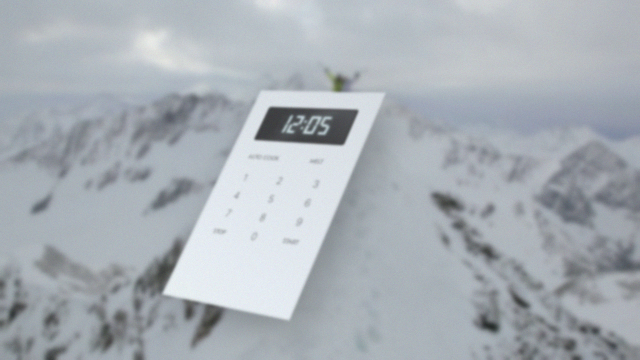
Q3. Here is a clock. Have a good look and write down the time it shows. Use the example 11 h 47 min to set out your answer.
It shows 12 h 05 min
